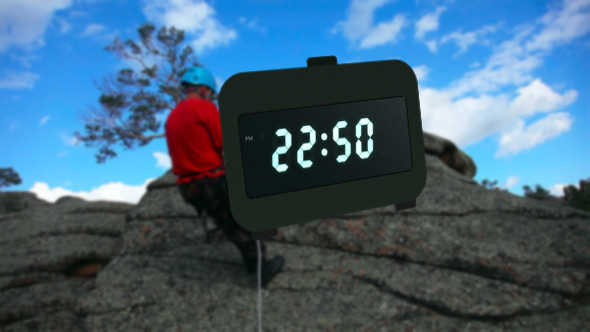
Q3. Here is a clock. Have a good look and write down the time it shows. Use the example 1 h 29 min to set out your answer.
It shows 22 h 50 min
